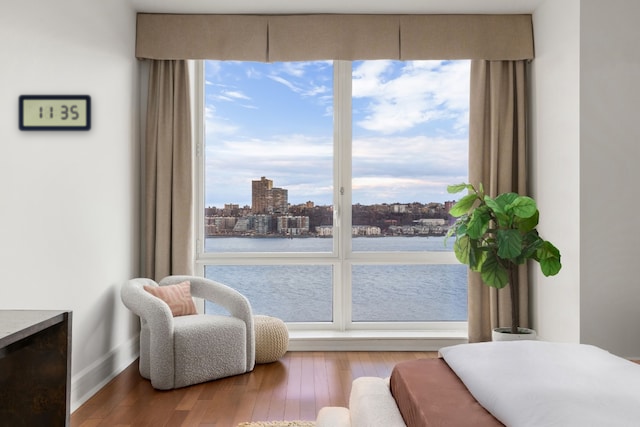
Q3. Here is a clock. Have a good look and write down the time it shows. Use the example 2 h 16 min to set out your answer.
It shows 11 h 35 min
